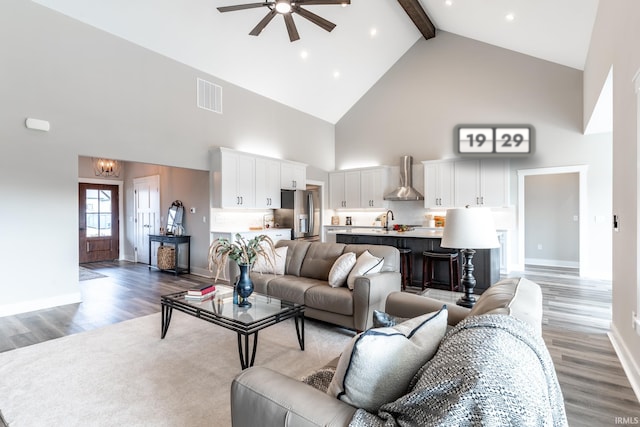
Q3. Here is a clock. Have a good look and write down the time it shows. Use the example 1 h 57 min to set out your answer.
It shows 19 h 29 min
